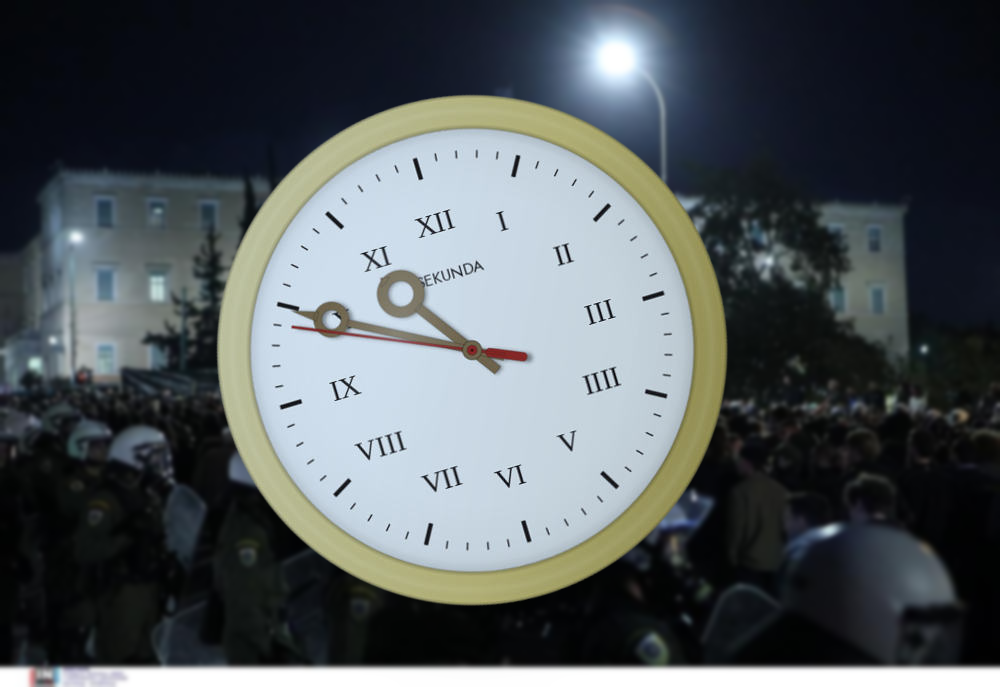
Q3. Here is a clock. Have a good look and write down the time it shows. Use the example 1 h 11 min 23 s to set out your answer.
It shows 10 h 49 min 49 s
